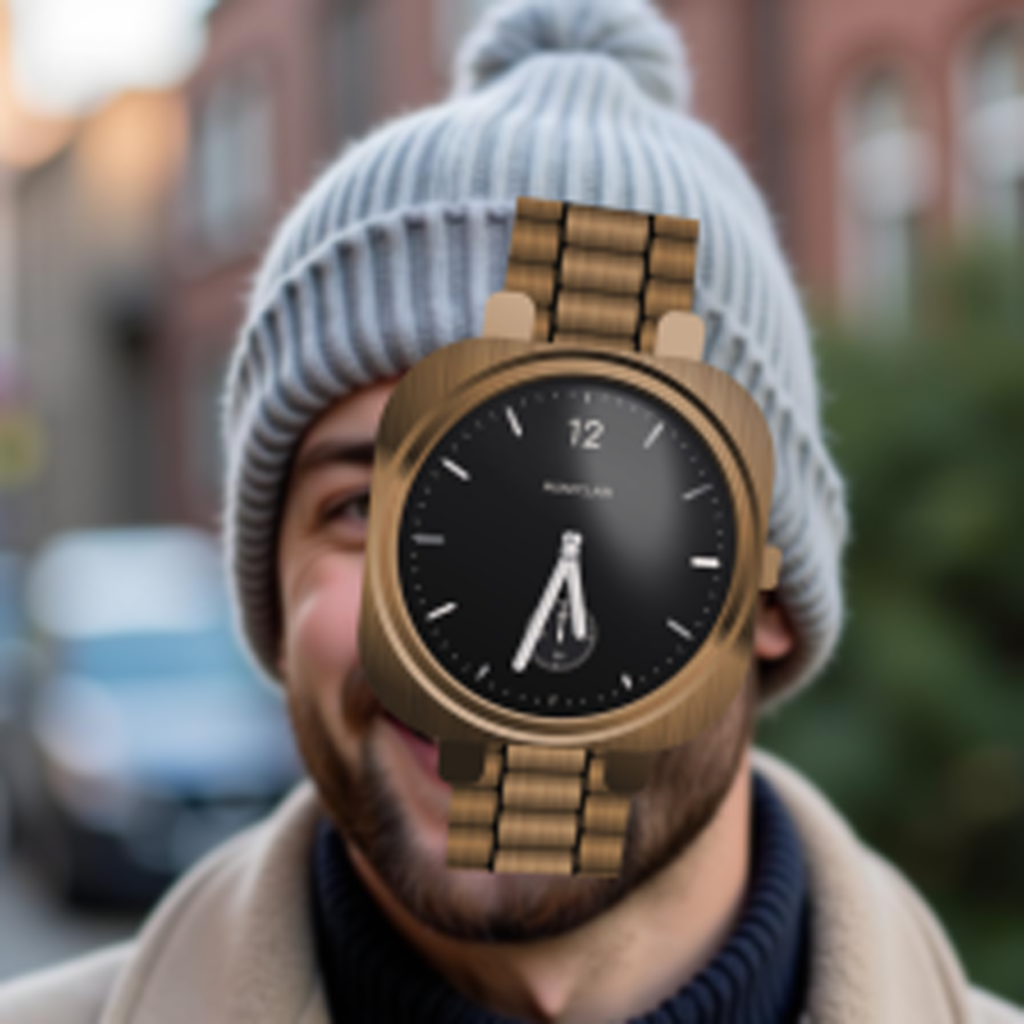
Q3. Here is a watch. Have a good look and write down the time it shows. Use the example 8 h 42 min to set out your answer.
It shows 5 h 33 min
